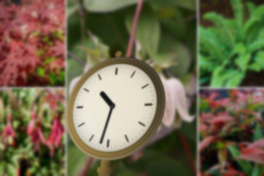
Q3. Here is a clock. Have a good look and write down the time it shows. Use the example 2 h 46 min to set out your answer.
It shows 10 h 32 min
